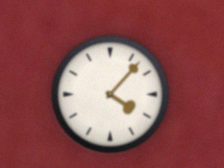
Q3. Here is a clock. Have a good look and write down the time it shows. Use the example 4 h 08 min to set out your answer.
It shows 4 h 07 min
